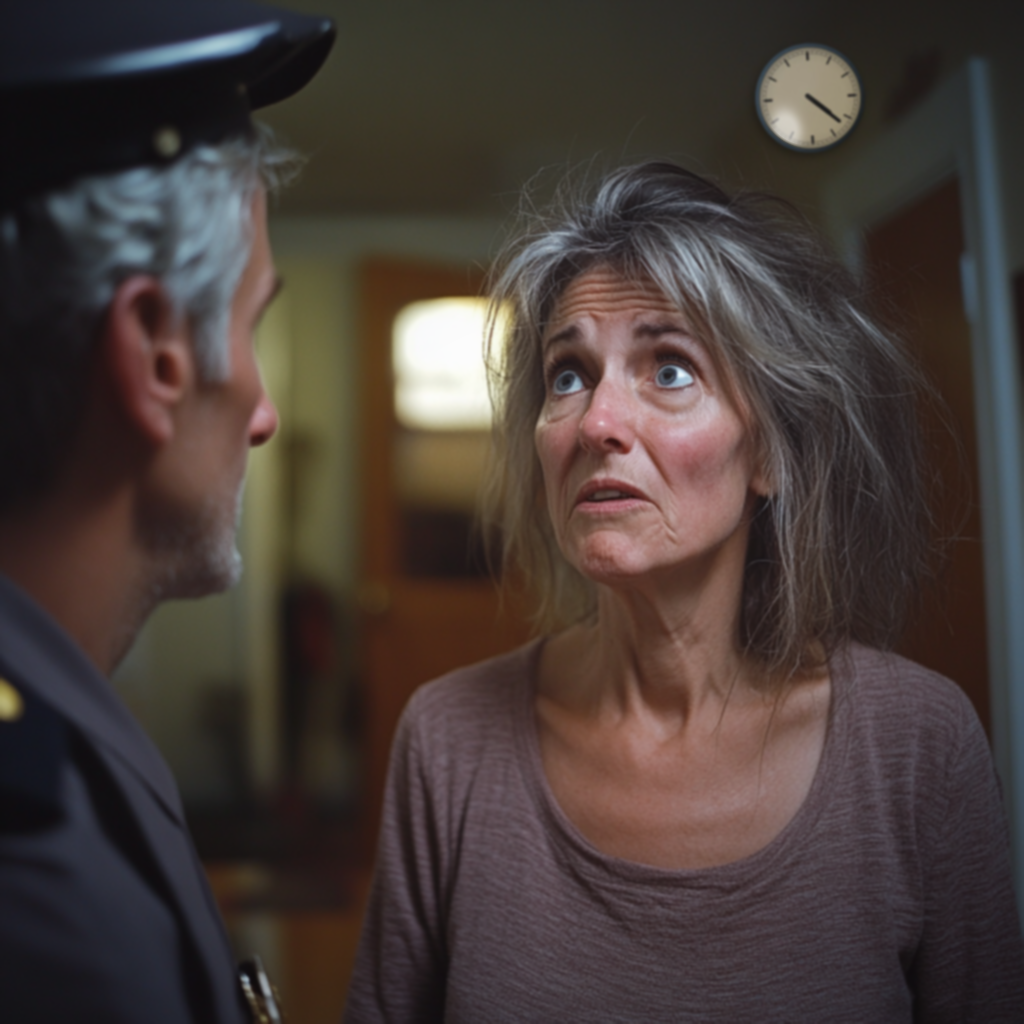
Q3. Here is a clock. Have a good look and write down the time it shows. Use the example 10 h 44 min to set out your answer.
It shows 4 h 22 min
